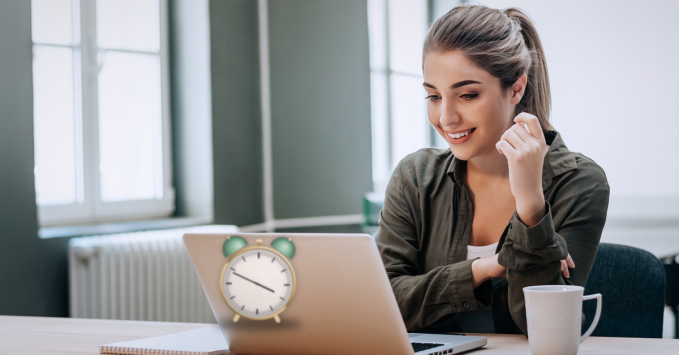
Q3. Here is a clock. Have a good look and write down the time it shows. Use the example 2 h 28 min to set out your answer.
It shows 3 h 49 min
